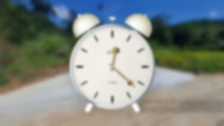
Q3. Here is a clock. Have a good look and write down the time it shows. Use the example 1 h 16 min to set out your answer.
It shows 12 h 22 min
